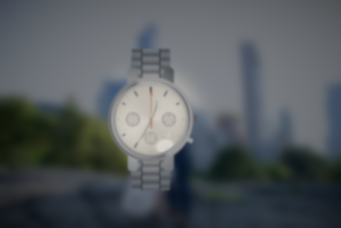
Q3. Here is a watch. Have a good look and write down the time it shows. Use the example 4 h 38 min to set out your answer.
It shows 12 h 35 min
